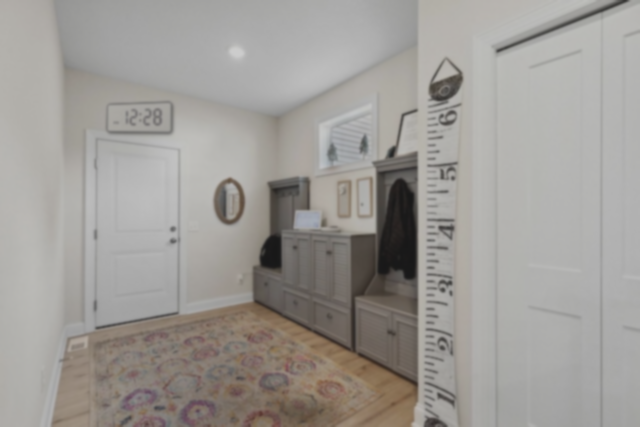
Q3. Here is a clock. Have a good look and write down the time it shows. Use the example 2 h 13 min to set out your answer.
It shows 12 h 28 min
